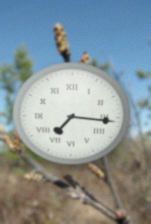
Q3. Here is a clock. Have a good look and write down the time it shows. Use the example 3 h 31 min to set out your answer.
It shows 7 h 16 min
